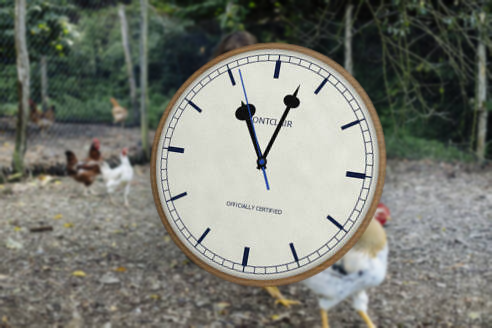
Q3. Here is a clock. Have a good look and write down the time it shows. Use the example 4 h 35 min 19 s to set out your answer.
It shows 11 h 02 min 56 s
